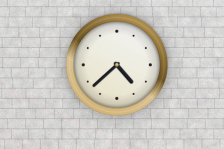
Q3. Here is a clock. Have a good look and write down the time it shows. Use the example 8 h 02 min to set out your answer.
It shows 4 h 38 min
